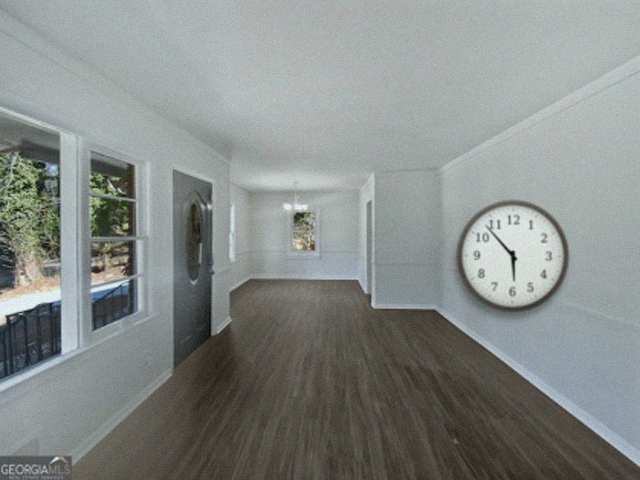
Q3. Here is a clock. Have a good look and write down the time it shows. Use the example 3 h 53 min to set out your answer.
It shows 5 h 53 min
